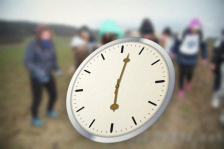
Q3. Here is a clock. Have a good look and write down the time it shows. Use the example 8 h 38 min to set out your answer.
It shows 6 h 02 min
